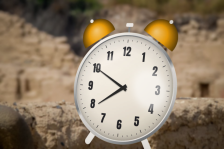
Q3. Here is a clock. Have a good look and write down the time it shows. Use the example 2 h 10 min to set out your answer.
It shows 7 h 50 min
